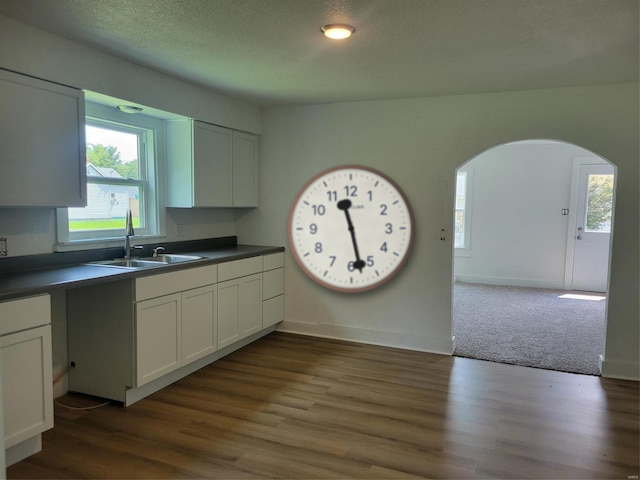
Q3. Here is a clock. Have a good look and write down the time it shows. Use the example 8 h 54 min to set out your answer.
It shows 11 h 28 min
